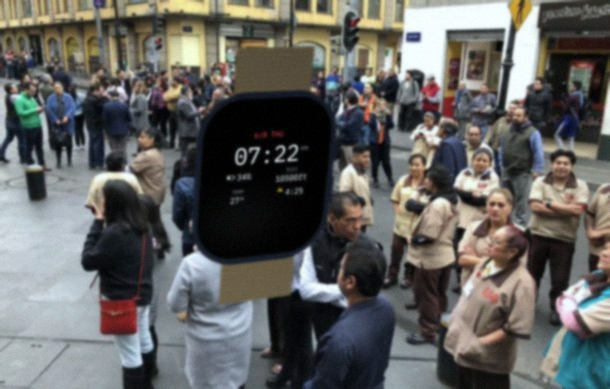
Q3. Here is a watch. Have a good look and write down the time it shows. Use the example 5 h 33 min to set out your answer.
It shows 7 h 22 min
